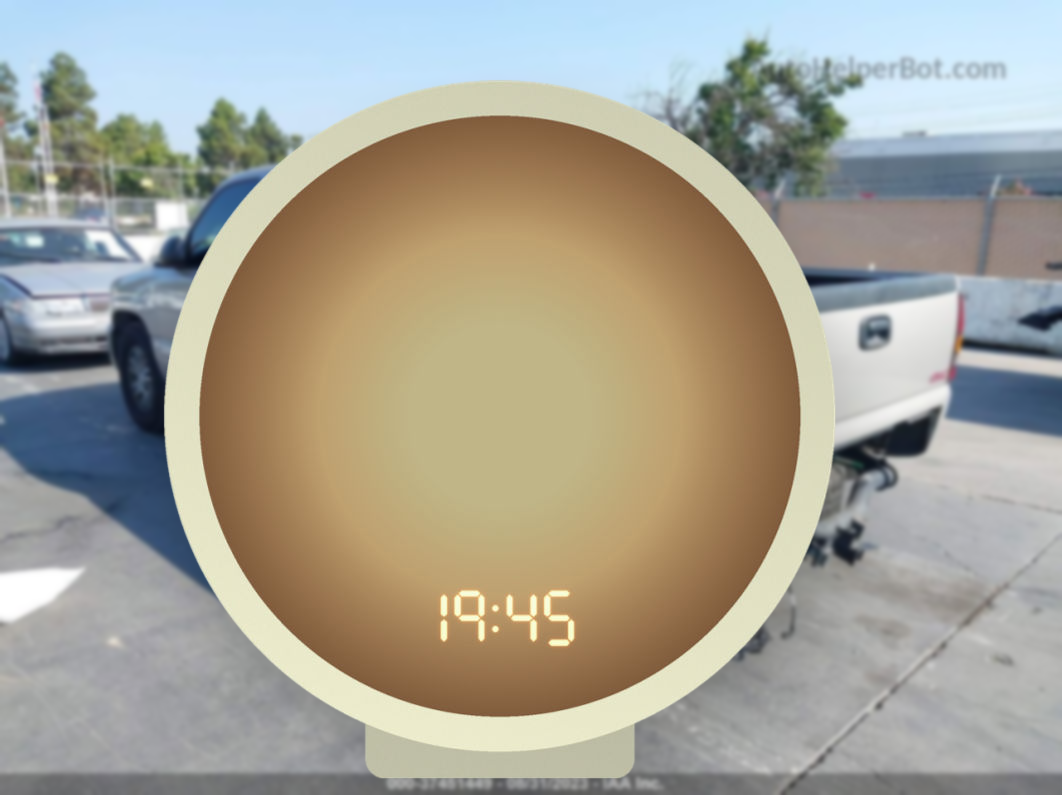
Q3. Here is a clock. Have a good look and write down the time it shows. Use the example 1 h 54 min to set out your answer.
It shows 19 h 45 min
